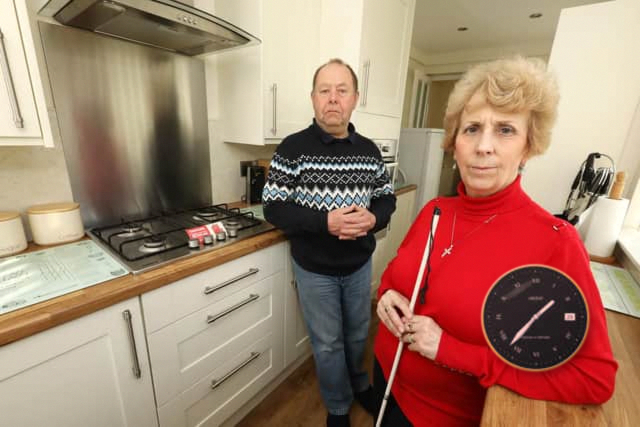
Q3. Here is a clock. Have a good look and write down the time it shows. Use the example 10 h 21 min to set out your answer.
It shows 1 h 37 min
